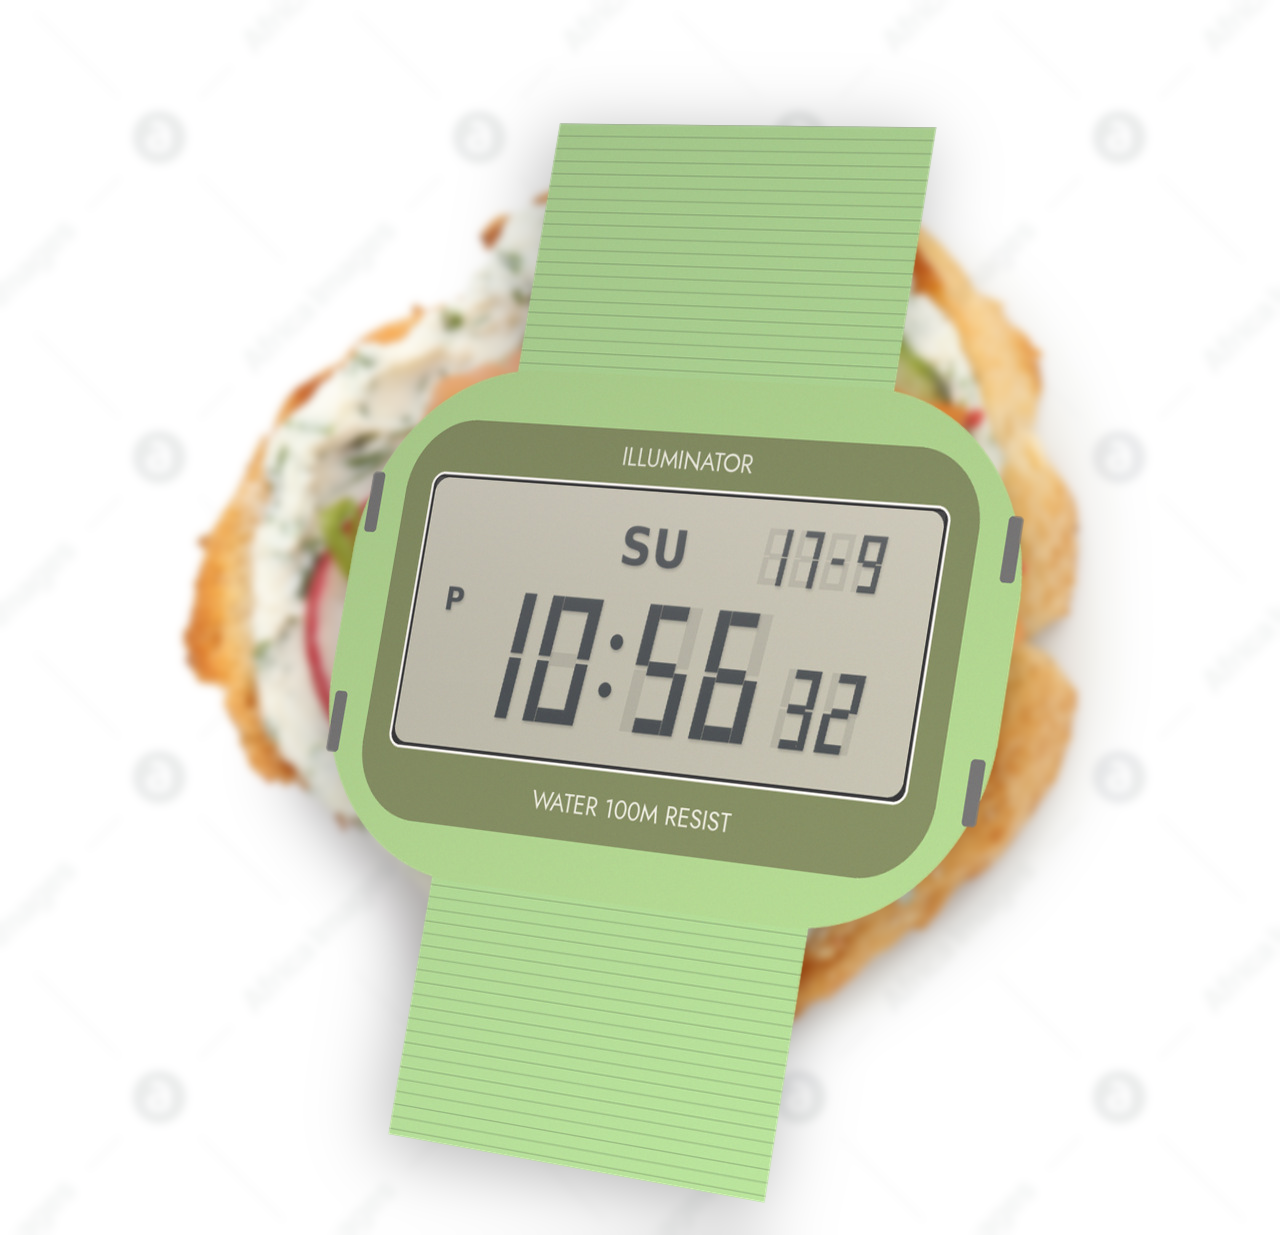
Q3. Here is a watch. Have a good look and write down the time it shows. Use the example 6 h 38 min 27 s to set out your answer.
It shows 10 h 56 min 32 s
